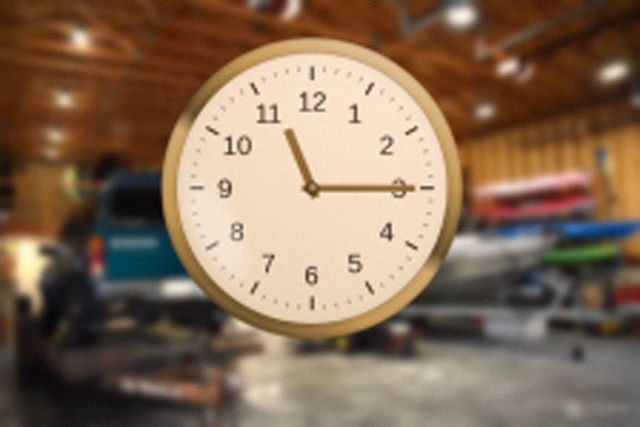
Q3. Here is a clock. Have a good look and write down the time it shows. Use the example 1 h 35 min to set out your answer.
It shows 11 h 15 min
